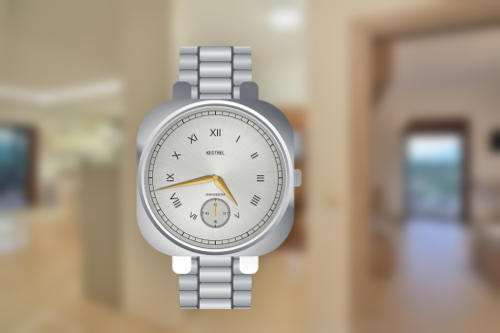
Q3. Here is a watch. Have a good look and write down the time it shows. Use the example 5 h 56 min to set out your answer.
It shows 4 h 43 min
